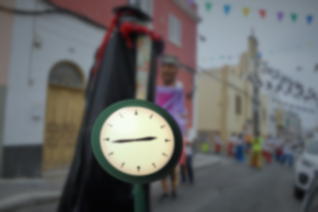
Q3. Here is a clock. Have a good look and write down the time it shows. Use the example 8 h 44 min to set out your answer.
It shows 2 h 44 min
